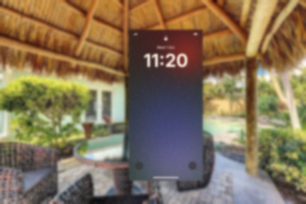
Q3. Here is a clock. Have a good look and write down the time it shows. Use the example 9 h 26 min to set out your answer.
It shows 11 h 20 min
